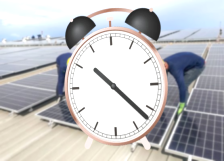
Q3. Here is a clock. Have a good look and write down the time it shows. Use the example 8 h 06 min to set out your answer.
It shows 10 h 22 min
